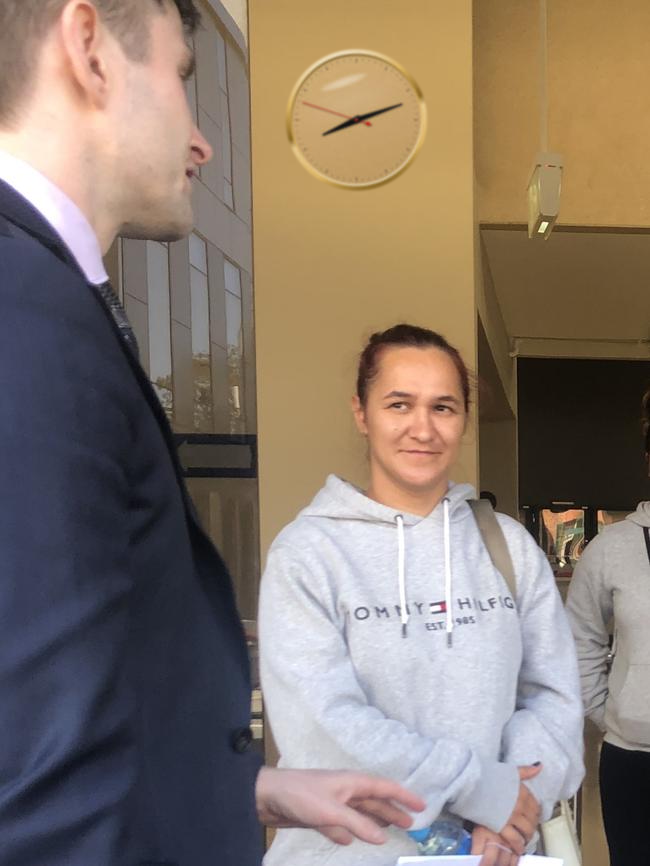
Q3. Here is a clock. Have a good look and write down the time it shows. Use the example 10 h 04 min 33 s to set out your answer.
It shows 8 h 11 min 48 s
